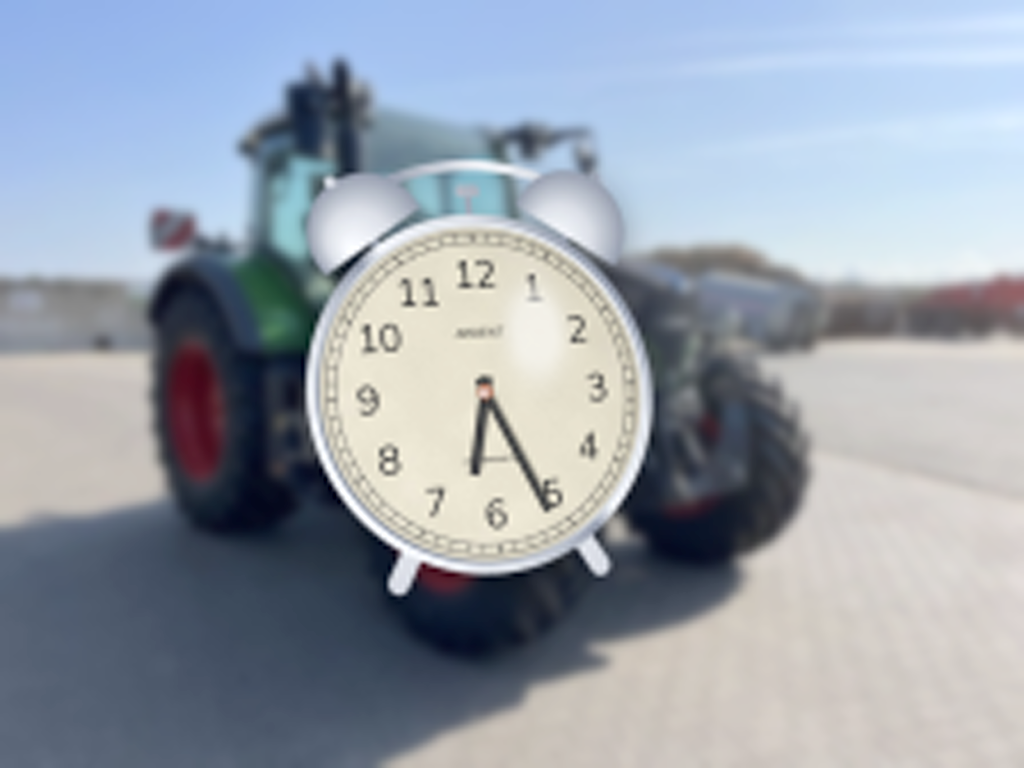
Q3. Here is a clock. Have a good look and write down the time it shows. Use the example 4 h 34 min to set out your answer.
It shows 6 h 26 min
